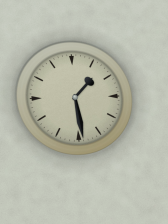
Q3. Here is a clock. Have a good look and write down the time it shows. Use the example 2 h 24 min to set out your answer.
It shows 1 h 29 min
